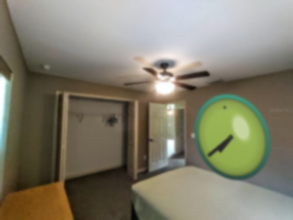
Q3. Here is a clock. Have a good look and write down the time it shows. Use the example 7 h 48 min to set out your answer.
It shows 7 h 40 min
